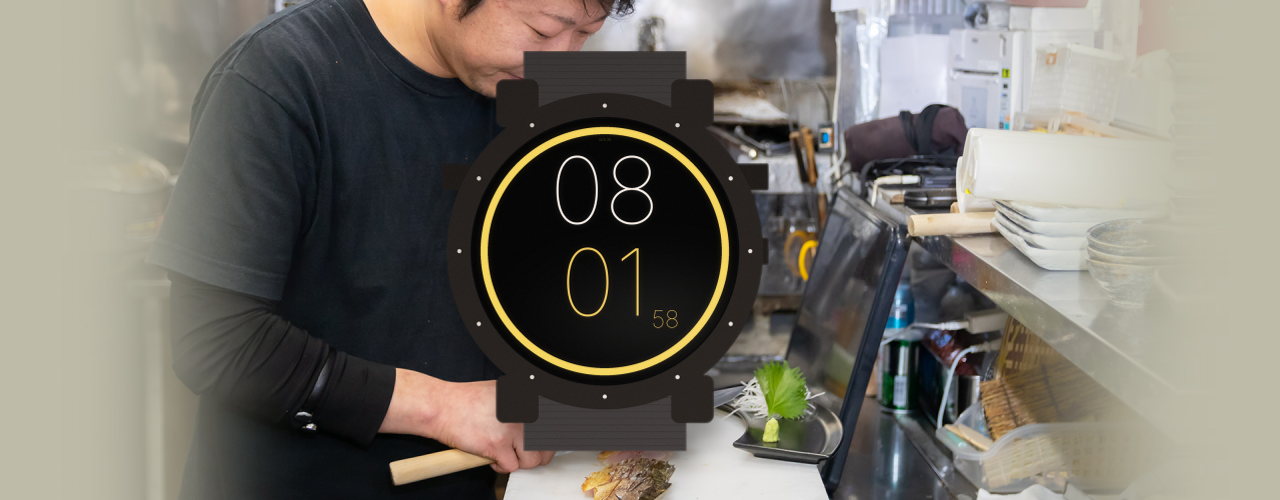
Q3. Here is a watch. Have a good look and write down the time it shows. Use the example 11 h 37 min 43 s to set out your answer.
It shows 8 h 01 min 58 s
